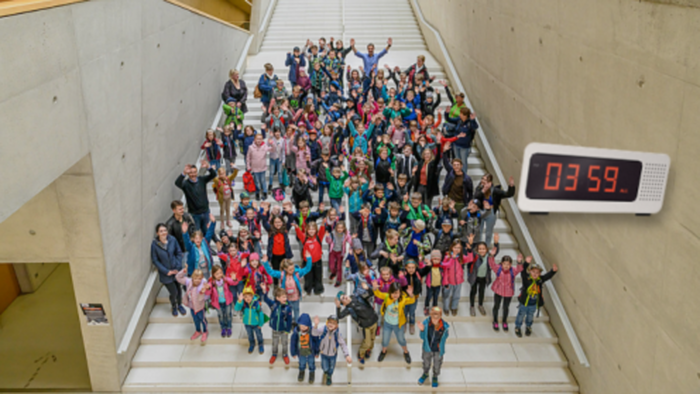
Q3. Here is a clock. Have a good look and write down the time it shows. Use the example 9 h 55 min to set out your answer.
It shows 3 h 59 min
